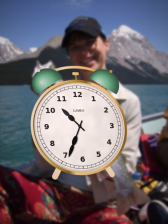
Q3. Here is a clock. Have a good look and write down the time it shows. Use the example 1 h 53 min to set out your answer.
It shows 10 h 34 min
